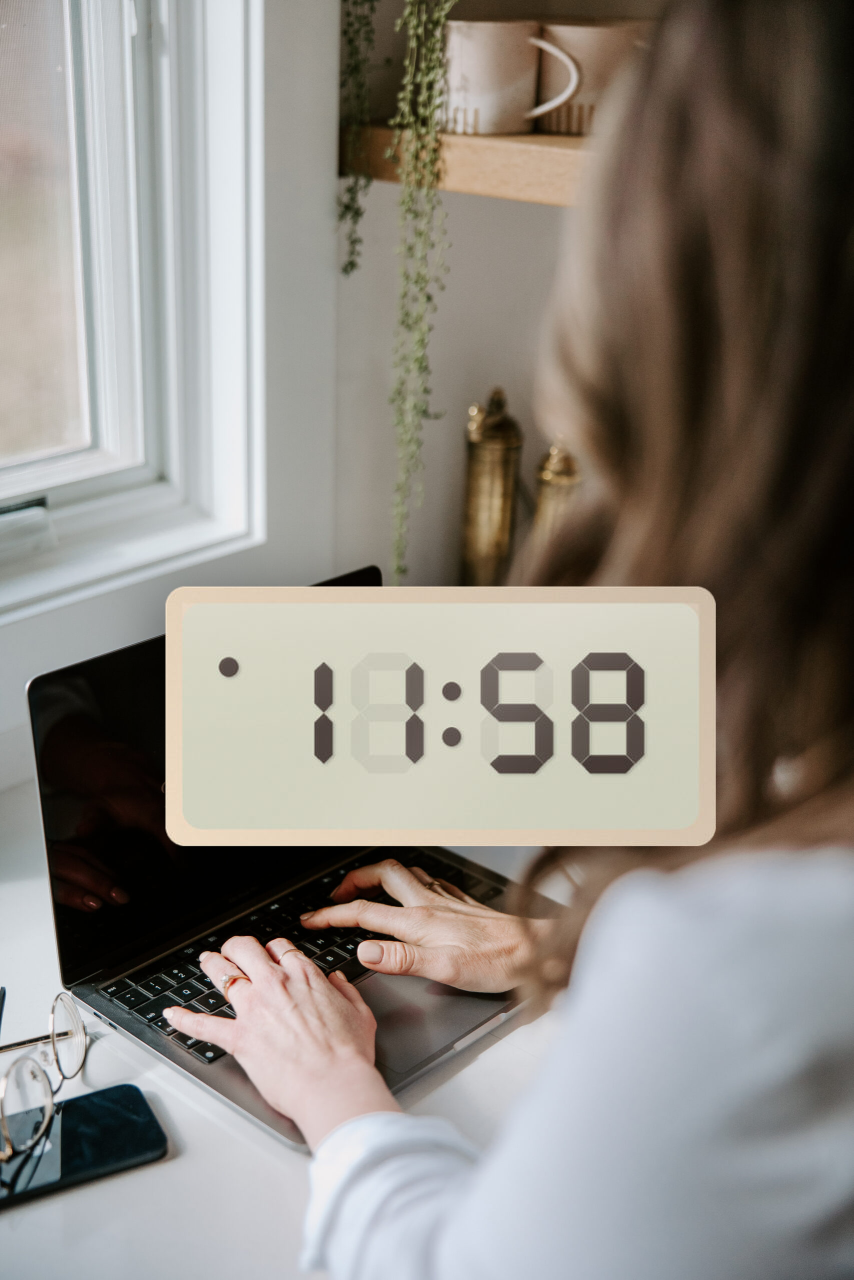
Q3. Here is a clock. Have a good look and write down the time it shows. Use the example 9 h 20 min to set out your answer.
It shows 11 h 58 min
